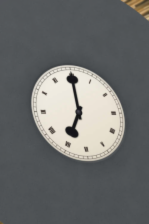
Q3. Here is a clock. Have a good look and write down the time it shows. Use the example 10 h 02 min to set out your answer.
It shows 7 h 00 min
